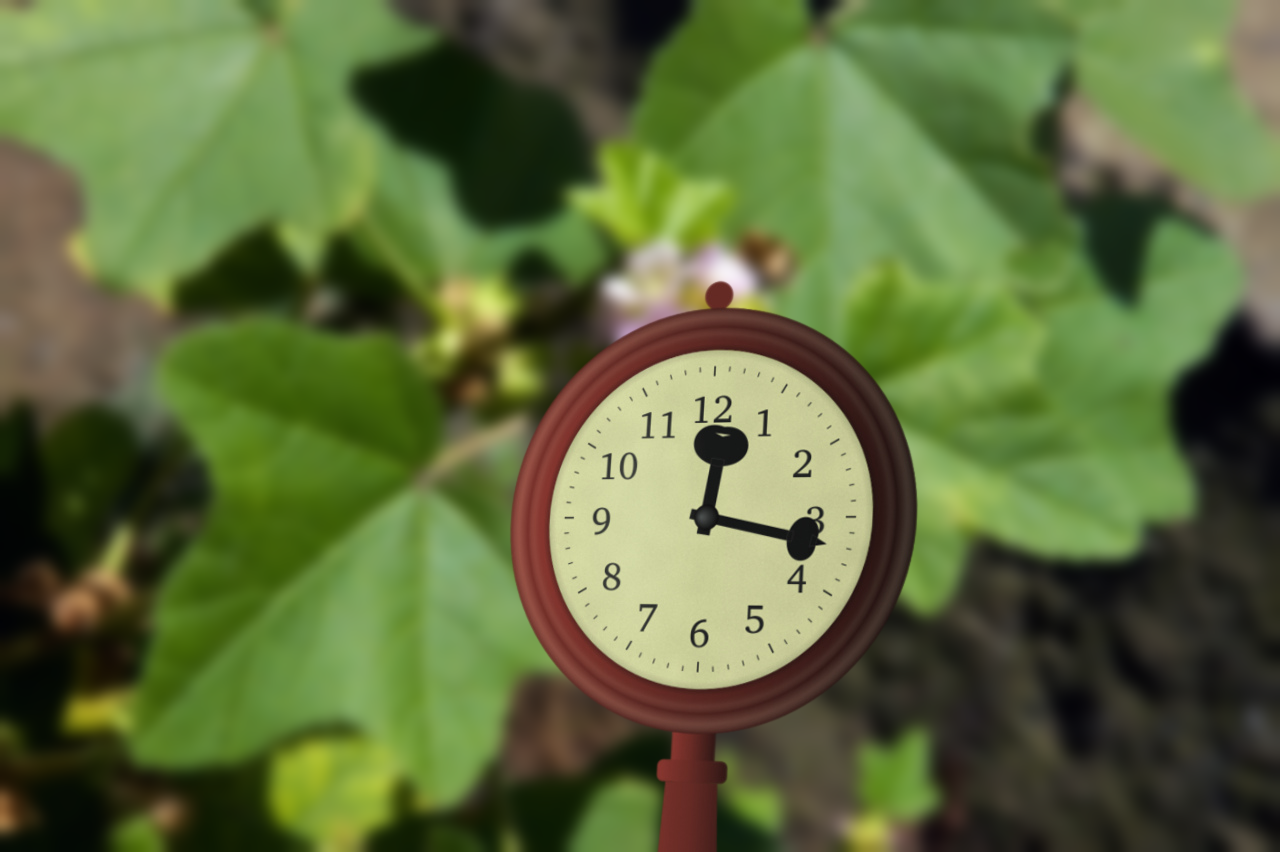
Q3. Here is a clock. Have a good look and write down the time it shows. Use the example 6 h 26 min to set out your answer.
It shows 12 h 17 min
